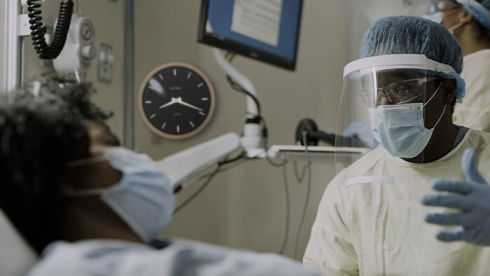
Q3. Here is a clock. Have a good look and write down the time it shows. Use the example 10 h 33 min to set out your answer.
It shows 8 h 19 min
